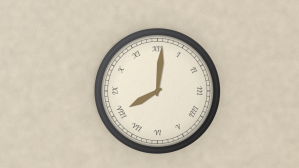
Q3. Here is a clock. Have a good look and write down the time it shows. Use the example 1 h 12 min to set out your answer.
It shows 8 h 01 min
